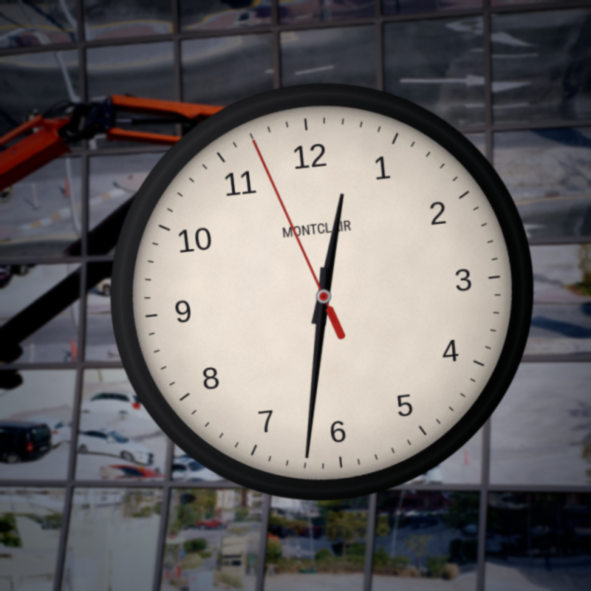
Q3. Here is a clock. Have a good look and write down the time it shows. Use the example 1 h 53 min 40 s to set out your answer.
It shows 12 h 31 min 57 s
